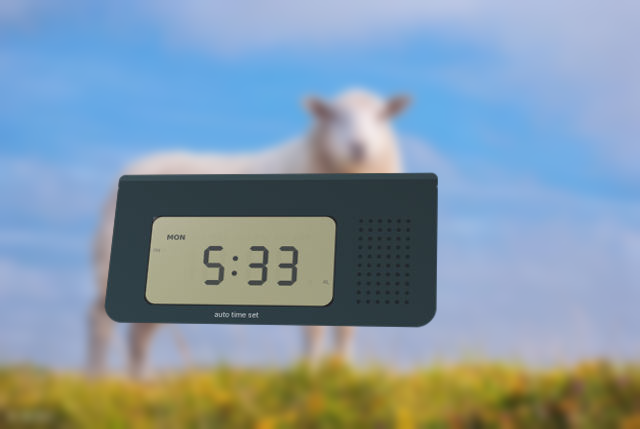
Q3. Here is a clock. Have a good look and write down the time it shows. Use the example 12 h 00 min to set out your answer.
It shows 5 h 33 min
